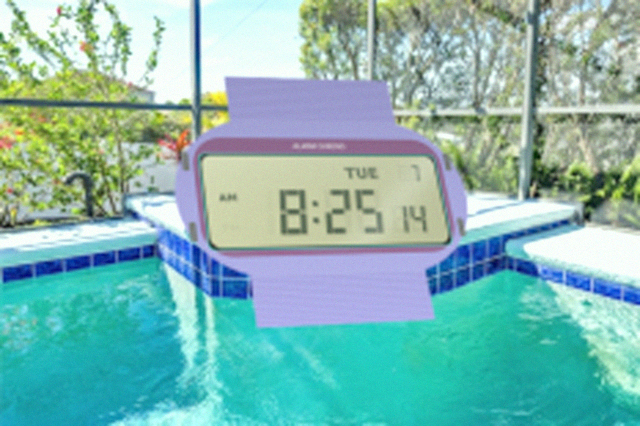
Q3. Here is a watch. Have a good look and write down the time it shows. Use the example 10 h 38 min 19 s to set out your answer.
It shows 8 h 25 min 14 s
